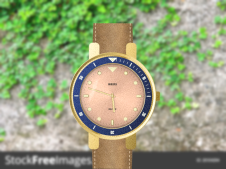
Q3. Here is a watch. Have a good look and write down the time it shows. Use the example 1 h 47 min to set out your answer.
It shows 5 h 48 min
